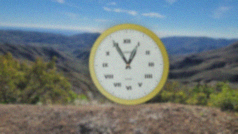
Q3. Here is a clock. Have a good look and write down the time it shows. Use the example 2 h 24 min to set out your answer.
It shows 12 h 55 min
